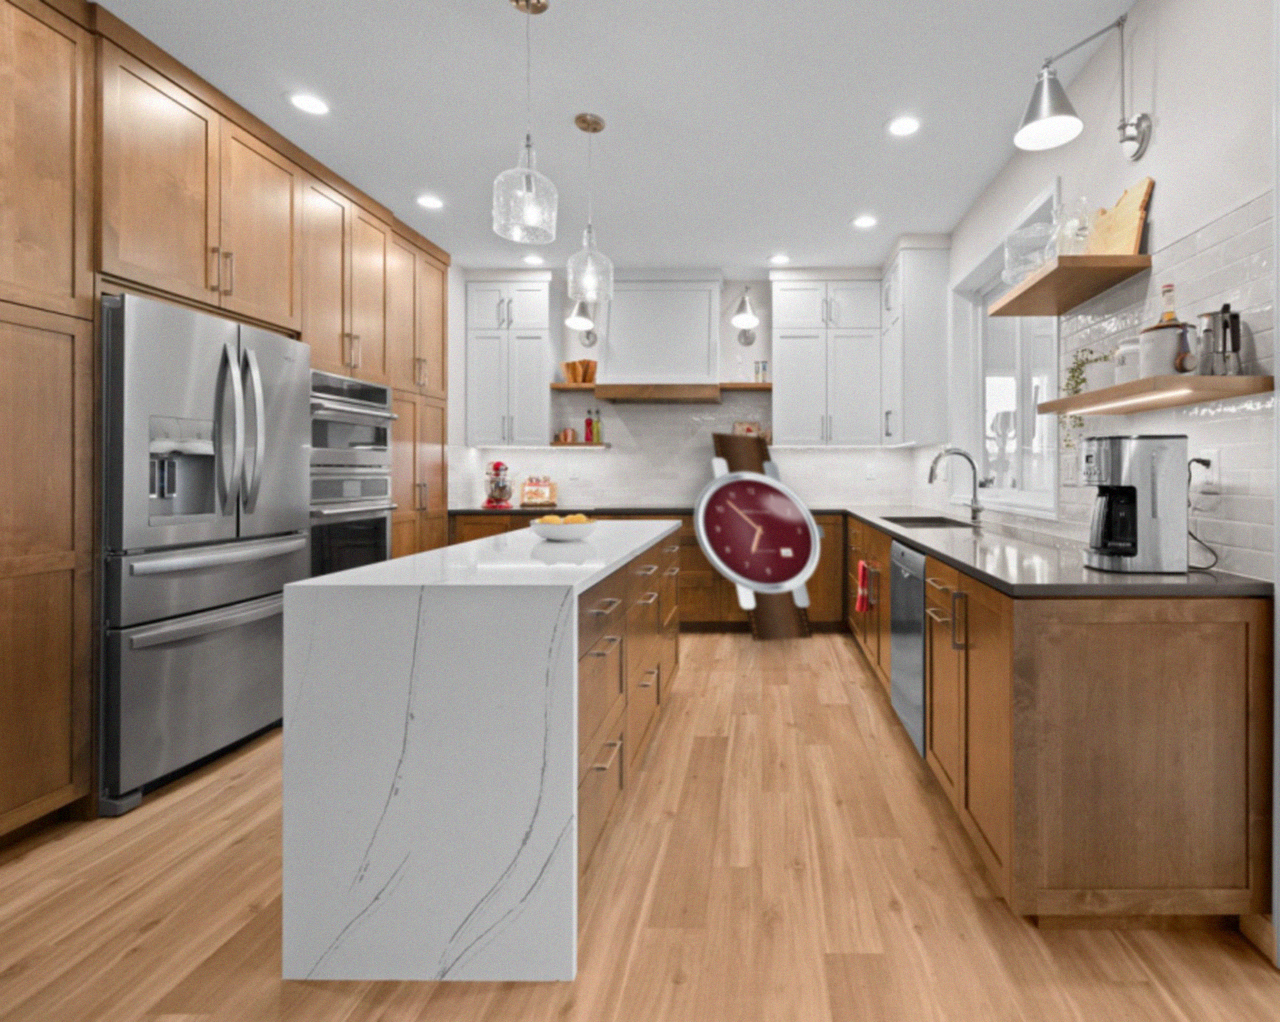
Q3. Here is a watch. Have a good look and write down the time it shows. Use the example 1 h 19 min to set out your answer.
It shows 6 h 53 min
